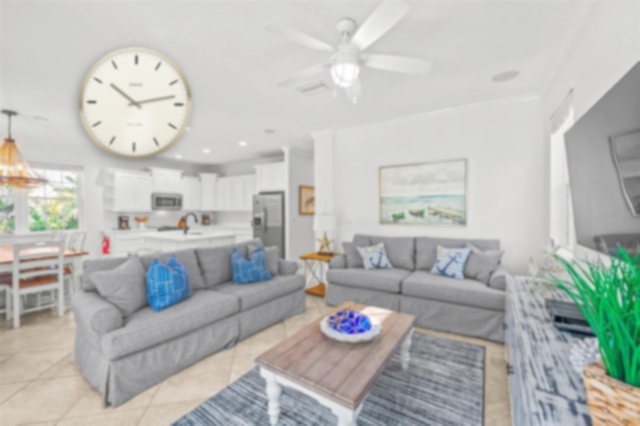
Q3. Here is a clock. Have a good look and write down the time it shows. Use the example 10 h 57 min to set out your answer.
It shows 10 h 13 min
